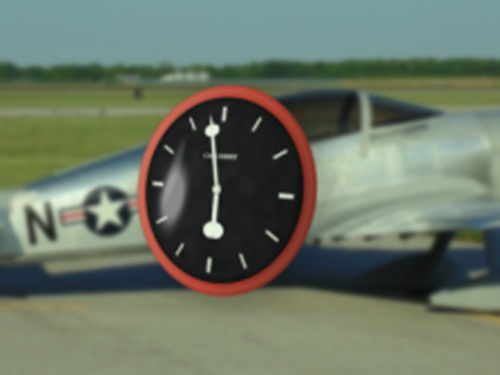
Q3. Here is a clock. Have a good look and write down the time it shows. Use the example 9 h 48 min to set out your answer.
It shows 5 h 58 min
